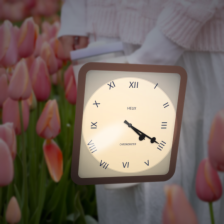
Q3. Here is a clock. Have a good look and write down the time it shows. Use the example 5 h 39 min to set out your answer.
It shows 4 h 20 min
